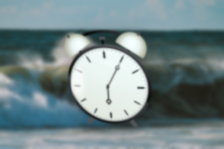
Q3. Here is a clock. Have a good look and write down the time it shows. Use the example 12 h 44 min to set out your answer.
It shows 6 h 05 min
